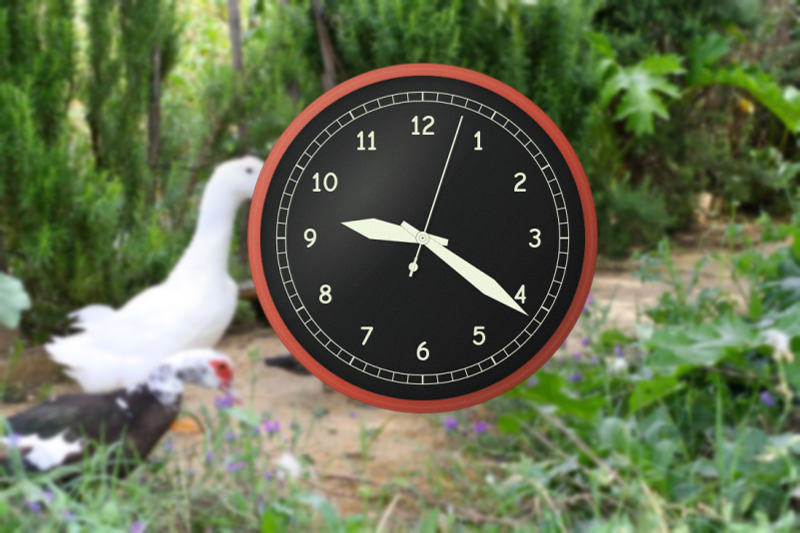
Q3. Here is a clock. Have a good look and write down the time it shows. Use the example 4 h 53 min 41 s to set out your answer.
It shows 9 h 21 min 03 s
